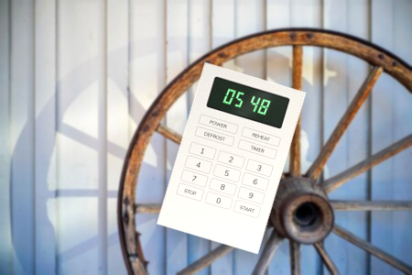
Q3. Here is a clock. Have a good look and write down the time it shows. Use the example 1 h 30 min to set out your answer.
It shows 5 h 48 min
